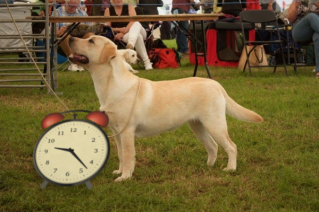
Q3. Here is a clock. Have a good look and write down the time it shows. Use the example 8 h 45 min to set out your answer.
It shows 9 h 23 min
